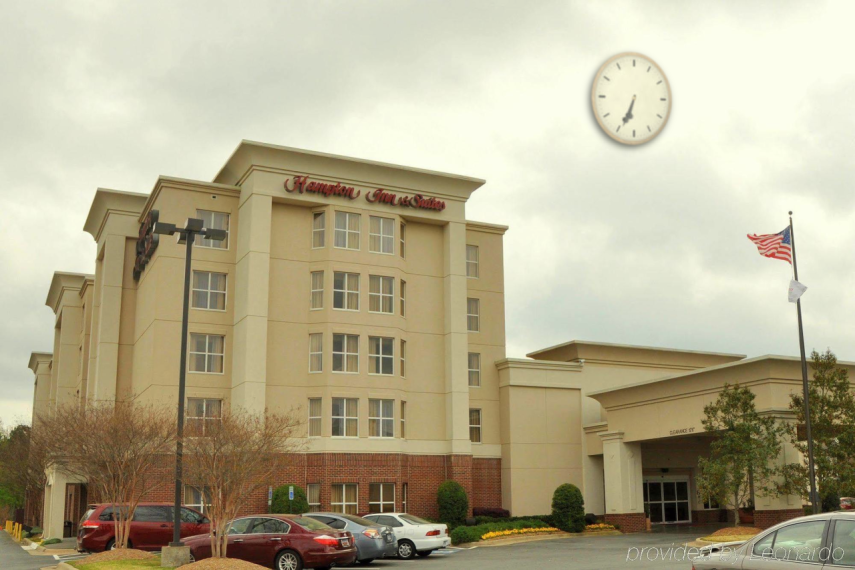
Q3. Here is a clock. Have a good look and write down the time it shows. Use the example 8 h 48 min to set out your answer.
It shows 6 h 34 min
